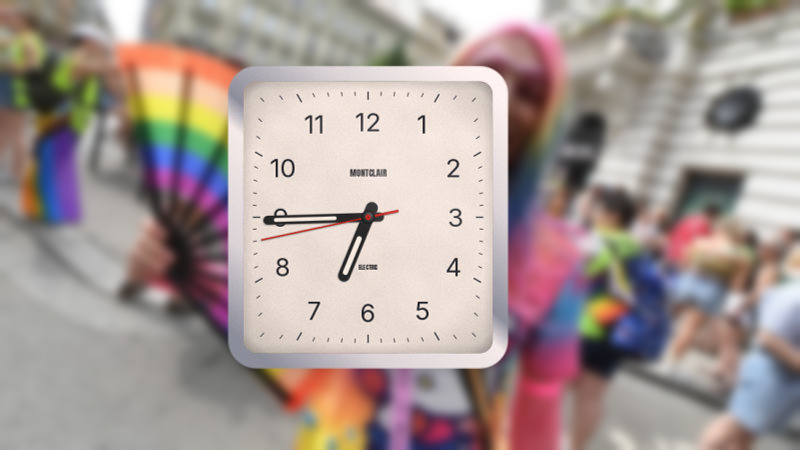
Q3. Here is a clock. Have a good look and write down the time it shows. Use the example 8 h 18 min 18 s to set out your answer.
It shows 6 h 44 min 43 s
